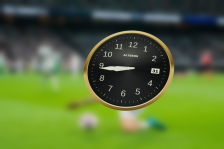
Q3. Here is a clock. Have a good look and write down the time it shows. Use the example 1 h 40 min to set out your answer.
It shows 8 h 44 min
